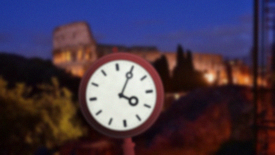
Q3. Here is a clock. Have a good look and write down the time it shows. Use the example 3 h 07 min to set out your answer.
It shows 4 h 05 min
